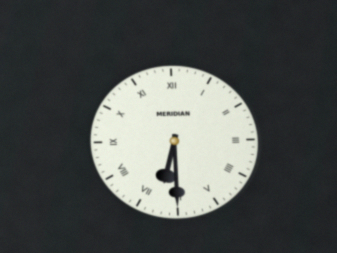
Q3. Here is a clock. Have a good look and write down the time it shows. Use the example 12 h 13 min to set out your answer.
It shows 6 h 30 min
